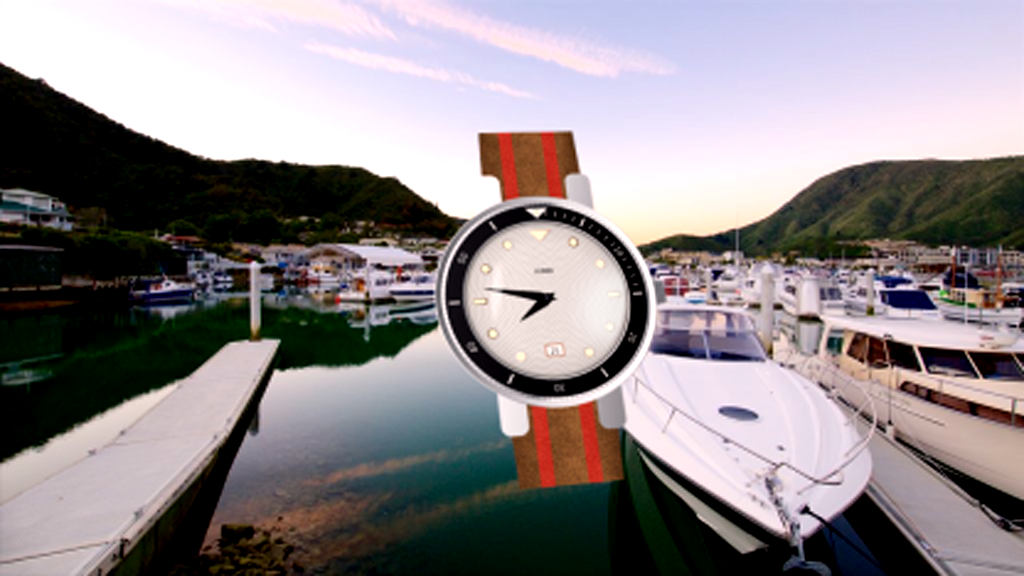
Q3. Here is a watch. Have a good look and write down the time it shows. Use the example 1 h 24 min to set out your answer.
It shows 7 h 47 min
